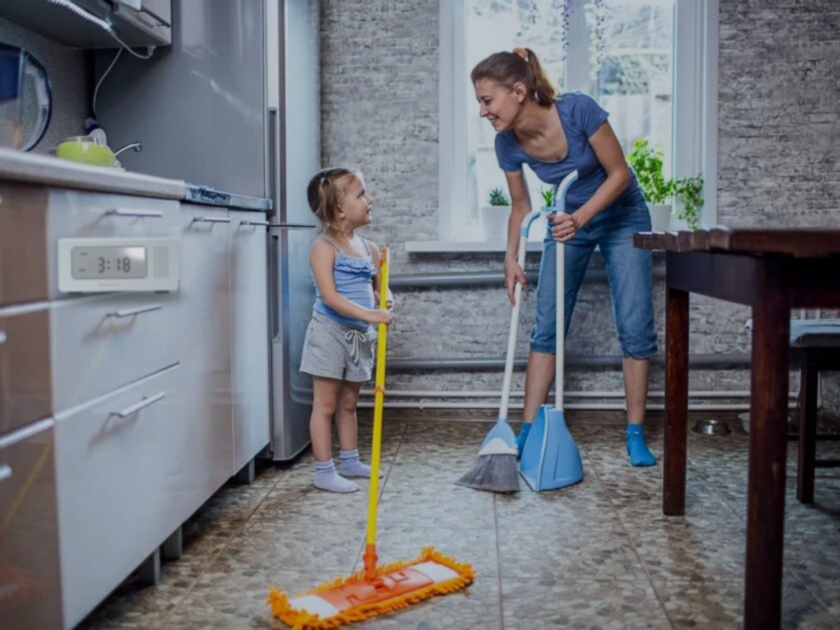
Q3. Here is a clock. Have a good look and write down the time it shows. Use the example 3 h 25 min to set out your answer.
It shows 3 h 18 min
